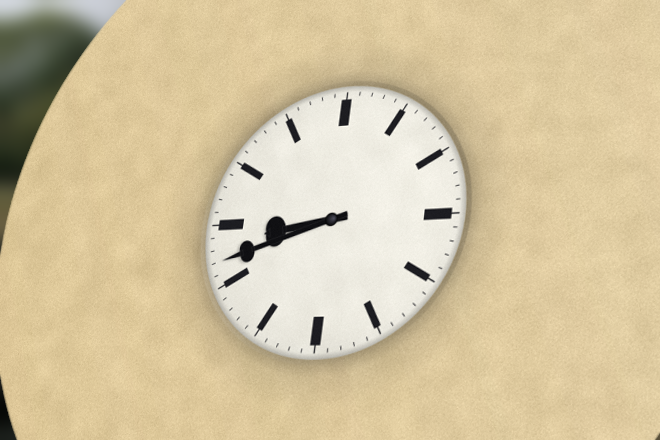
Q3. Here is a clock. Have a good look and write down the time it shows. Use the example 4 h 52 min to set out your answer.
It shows 8 h 42 min
